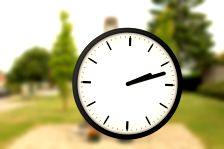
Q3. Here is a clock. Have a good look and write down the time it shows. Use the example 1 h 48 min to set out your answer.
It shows 2 h 12 min
